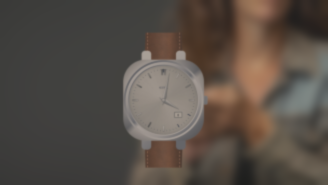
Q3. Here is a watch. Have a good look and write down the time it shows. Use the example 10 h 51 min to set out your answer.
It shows 4 h 02 min
